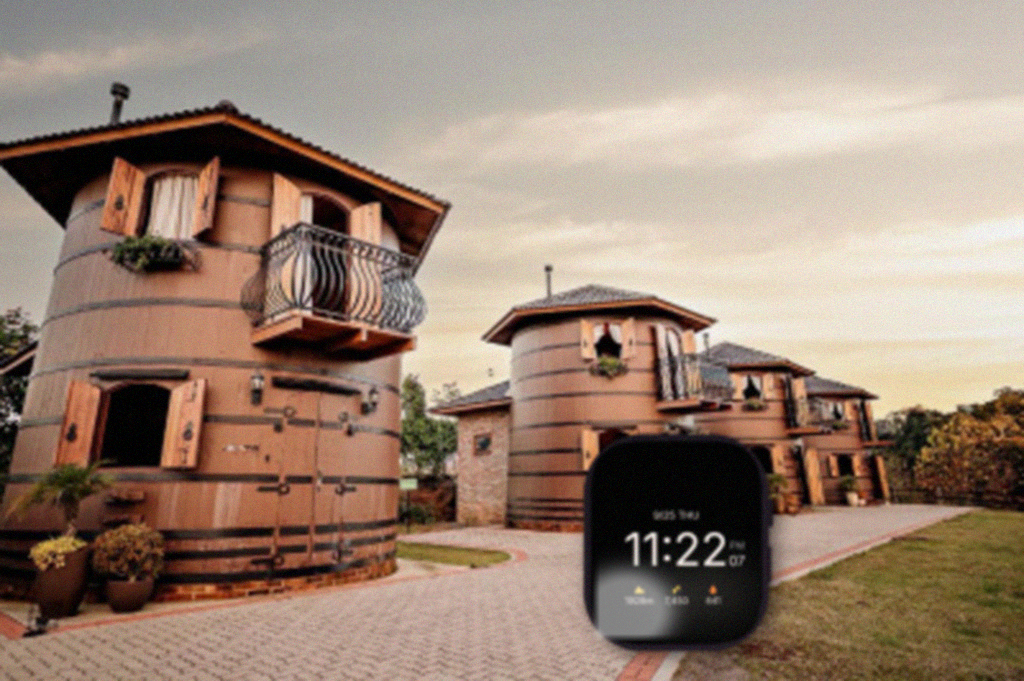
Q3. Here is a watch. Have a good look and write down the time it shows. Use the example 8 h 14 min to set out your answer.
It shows 11 h 22 min
